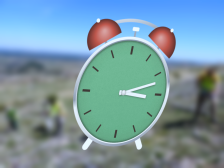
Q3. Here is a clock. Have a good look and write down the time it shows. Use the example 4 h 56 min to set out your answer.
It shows 3 h 12 min
